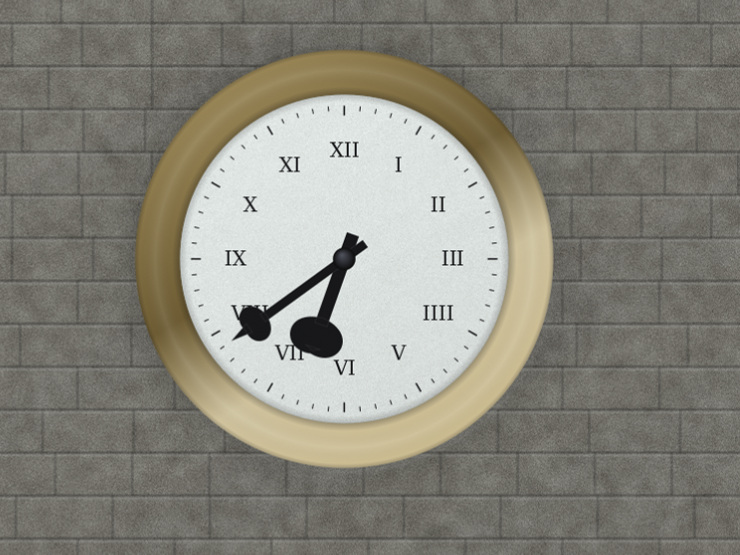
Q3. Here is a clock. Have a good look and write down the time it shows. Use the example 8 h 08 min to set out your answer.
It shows 6 h 39 min
